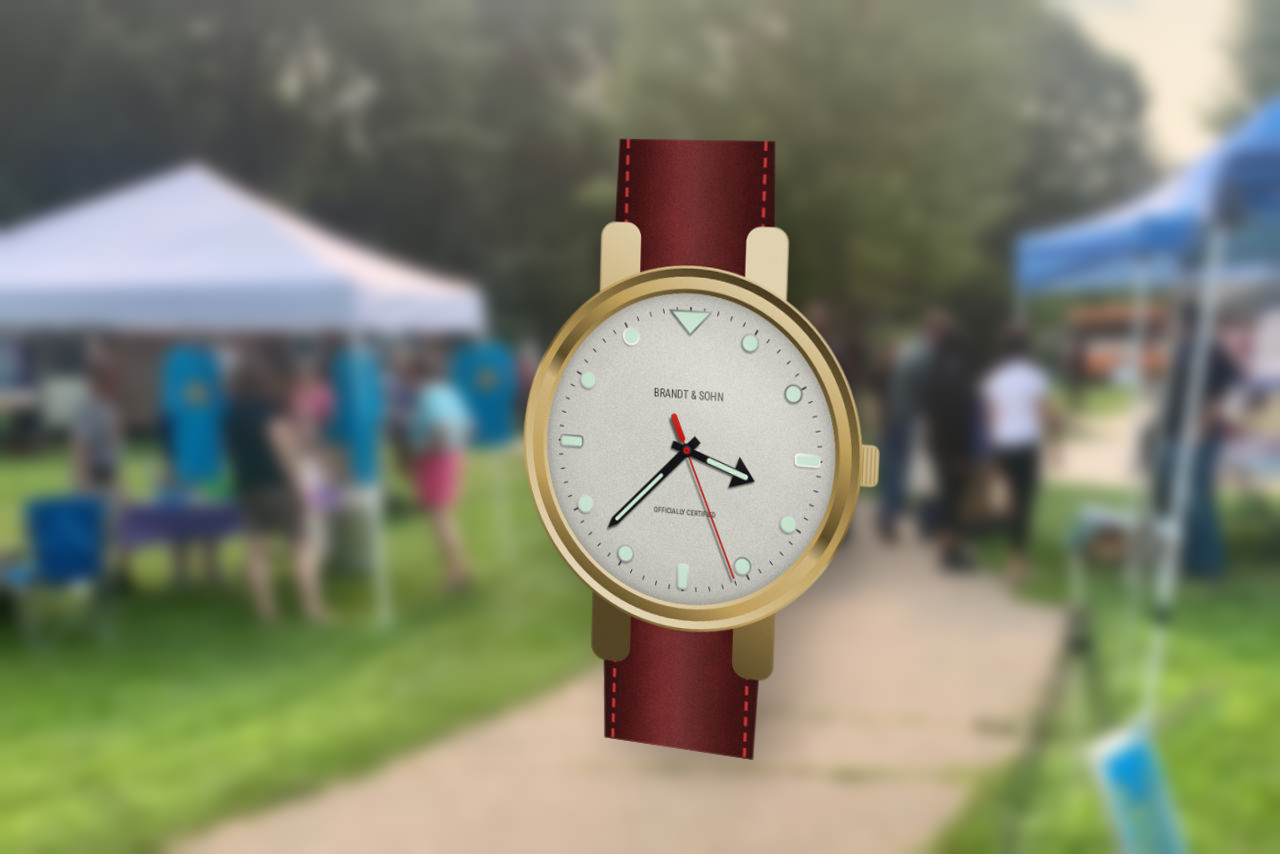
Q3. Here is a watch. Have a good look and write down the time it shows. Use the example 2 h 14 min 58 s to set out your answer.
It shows 3 h 37 min 26 s
